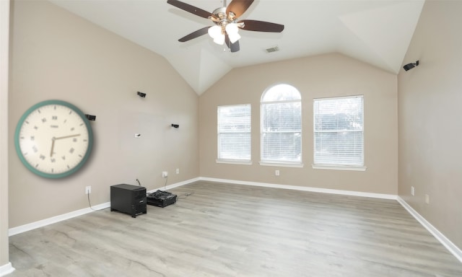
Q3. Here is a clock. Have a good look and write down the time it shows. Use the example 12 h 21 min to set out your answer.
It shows 6 h 13 min
